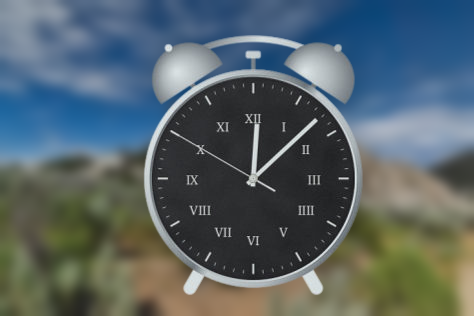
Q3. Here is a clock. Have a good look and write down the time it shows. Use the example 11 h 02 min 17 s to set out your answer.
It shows 12 h 07 min 50 s
